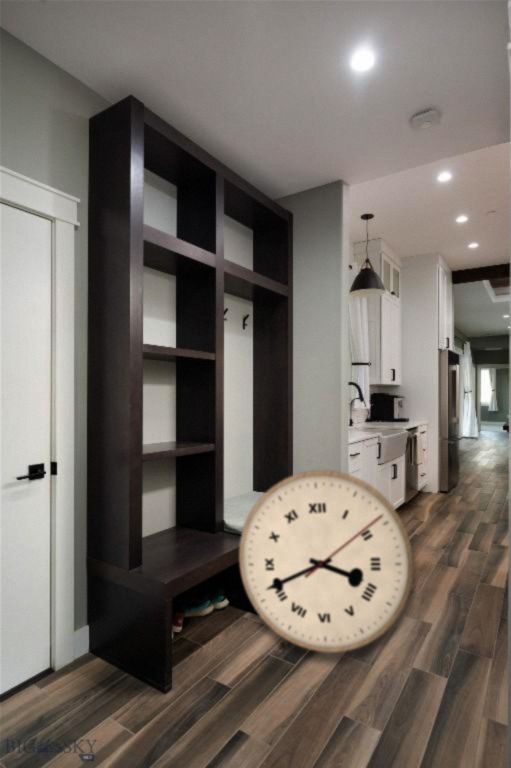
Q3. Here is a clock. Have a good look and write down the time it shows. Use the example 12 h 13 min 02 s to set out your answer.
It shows 3 h 41 min 09 s
